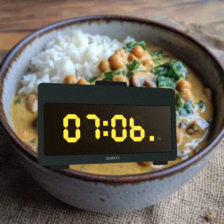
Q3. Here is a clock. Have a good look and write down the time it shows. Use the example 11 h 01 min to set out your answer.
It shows 7 h 06 min
